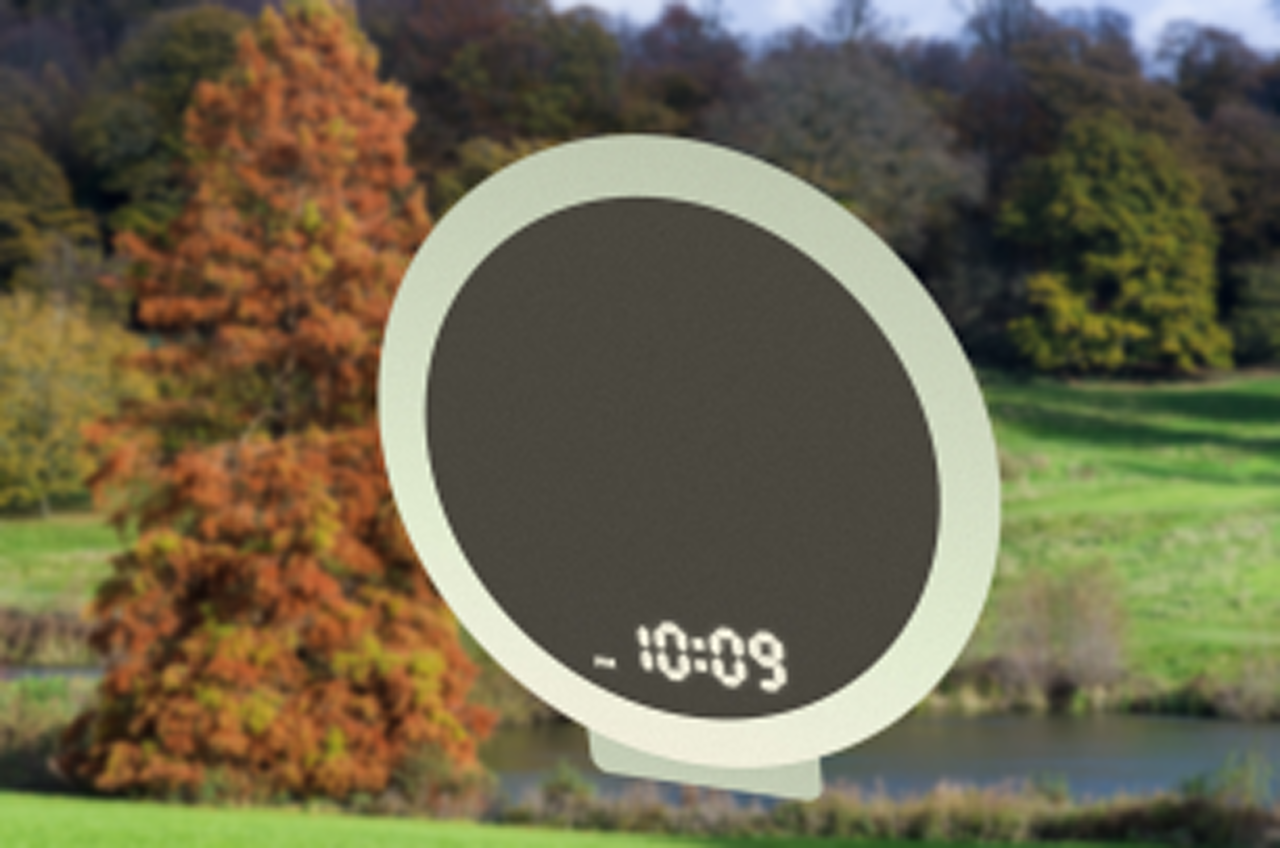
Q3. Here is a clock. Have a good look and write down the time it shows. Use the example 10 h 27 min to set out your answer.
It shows 10 h 09 min
